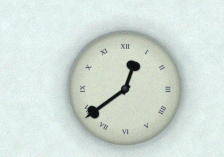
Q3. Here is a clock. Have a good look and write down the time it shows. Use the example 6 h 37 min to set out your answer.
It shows 12 h 39 min
